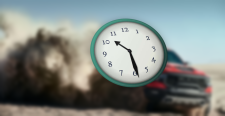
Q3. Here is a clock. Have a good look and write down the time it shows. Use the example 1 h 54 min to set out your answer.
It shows 10 h 29 min
